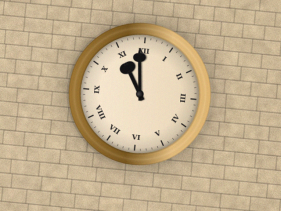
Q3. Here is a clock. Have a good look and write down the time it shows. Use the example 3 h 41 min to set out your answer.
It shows 10 h 59 min
